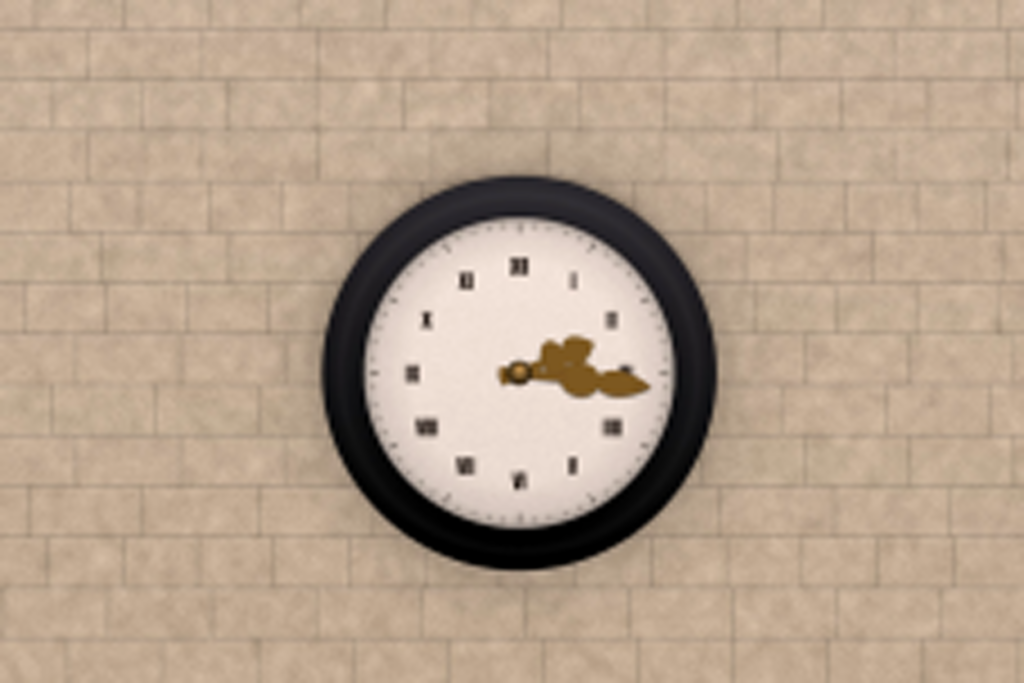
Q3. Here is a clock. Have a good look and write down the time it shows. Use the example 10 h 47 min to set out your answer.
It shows 2 h 16 min
